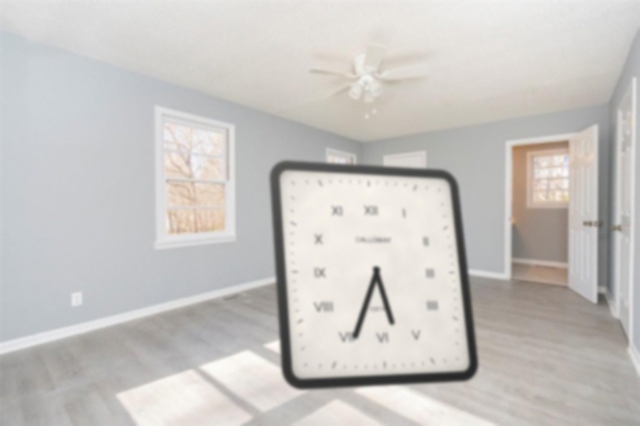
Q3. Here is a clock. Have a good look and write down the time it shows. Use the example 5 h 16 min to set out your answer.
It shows 5 h 34 min
